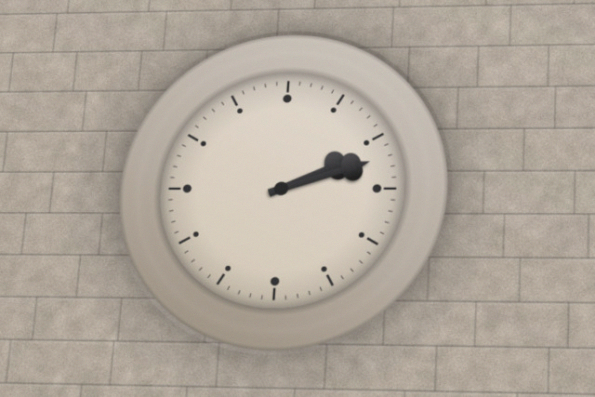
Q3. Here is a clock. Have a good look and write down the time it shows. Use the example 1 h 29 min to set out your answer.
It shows 2 h 12 min
